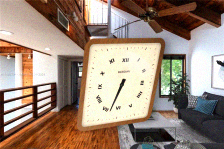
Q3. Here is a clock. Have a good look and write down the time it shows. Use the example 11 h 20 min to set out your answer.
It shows 6 h 33 min
